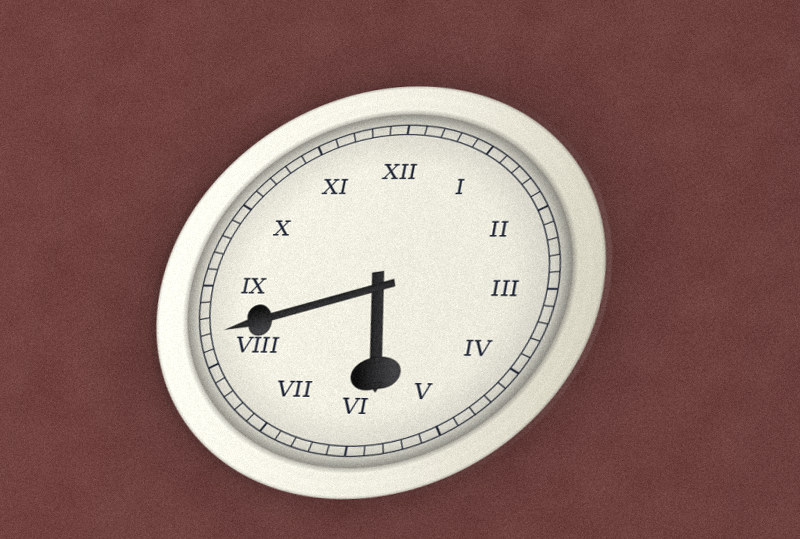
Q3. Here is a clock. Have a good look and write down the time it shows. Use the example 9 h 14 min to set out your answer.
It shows 5 h 42 min
